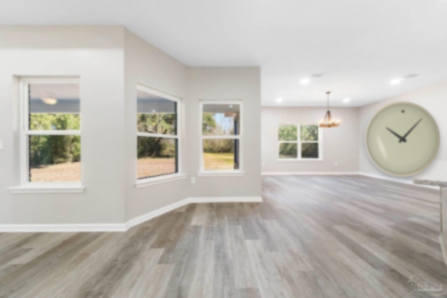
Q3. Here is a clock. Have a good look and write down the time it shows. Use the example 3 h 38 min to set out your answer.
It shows 10 h 07 min
